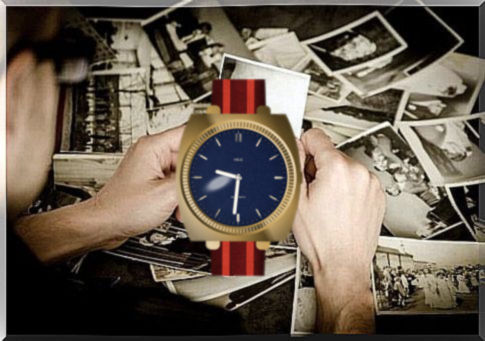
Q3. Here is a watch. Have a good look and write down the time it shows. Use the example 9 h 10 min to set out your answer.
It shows 9 h 31 min
